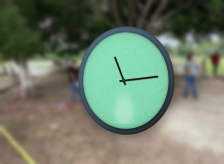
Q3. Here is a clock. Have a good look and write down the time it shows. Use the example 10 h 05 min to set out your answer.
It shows 11 h 14 min
